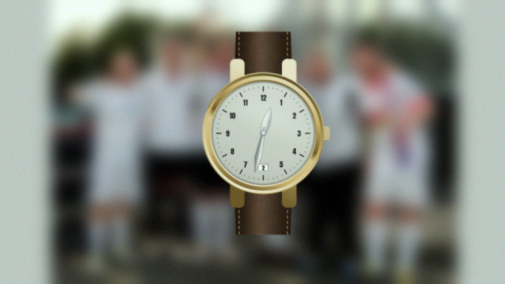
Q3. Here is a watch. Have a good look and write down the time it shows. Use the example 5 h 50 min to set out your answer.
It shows 12 h 32 min
